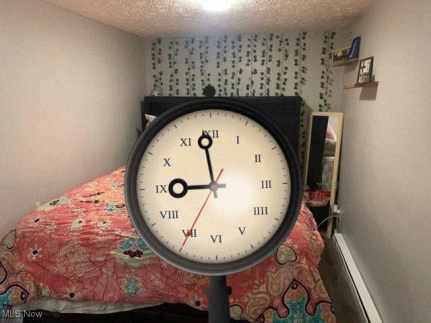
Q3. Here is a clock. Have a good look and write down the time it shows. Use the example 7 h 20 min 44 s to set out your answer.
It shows 8 h 58 min 35 s
